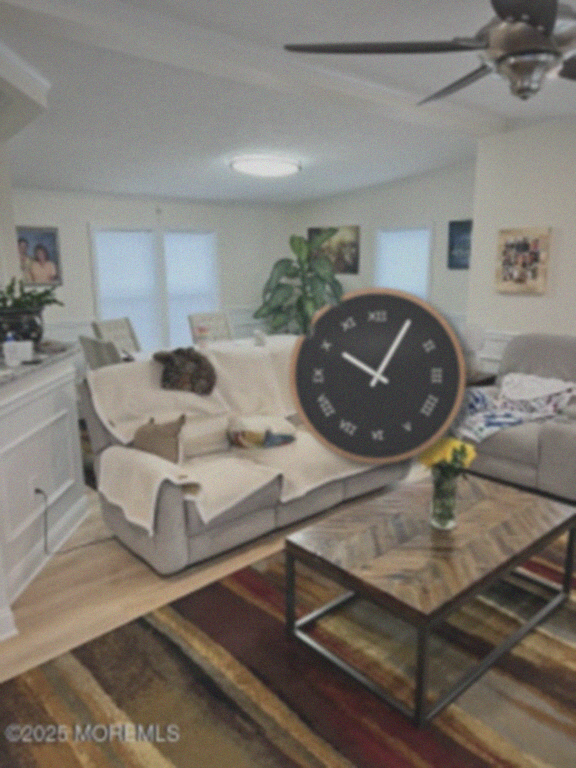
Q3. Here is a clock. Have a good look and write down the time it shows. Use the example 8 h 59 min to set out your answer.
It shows 10 h 05 min
